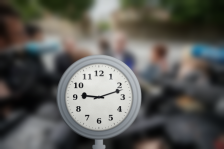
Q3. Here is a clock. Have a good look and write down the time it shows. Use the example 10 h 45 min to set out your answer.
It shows 9 h 12 min
